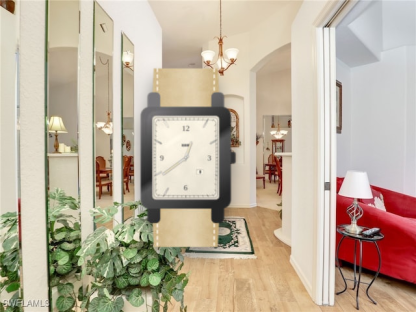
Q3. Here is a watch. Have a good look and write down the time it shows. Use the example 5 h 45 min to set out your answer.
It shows 12 h 39 min
